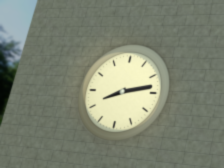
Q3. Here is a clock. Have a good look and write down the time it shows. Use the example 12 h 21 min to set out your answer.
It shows 8 h 13 min
